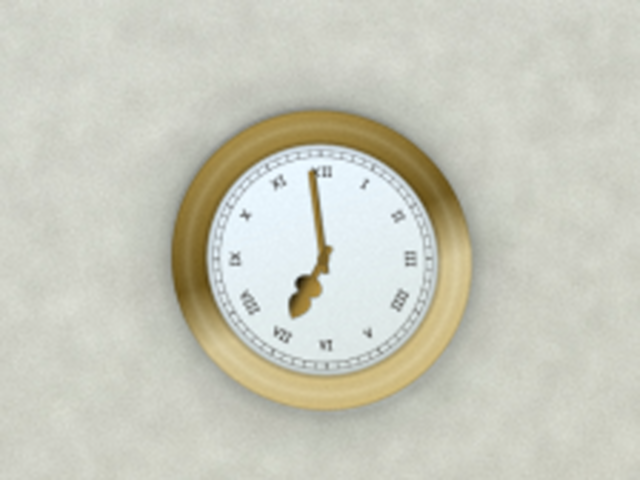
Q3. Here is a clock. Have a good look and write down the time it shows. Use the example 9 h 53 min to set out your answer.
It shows 6 h 59 min
